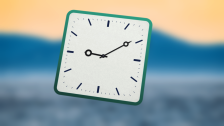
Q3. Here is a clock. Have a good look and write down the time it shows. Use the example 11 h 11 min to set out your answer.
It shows 9 h 09 min
